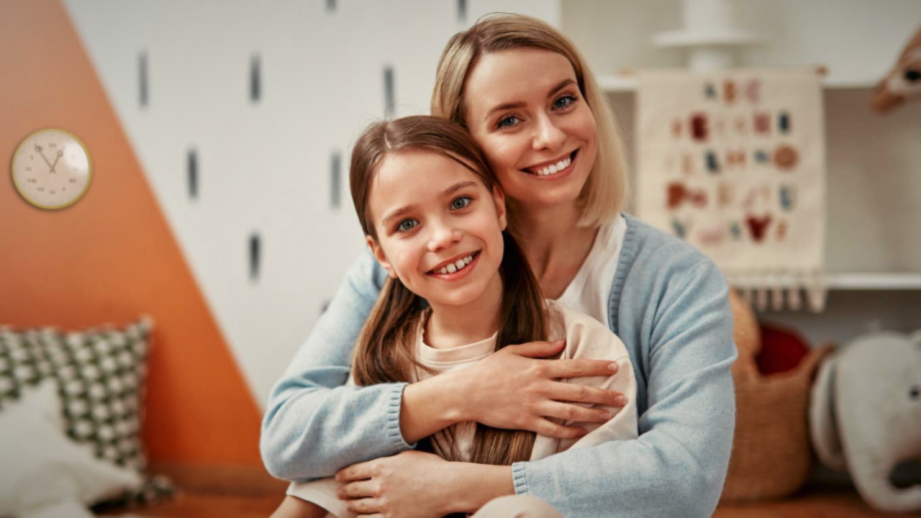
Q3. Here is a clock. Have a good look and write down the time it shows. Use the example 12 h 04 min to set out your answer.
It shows 12 h 54 min
